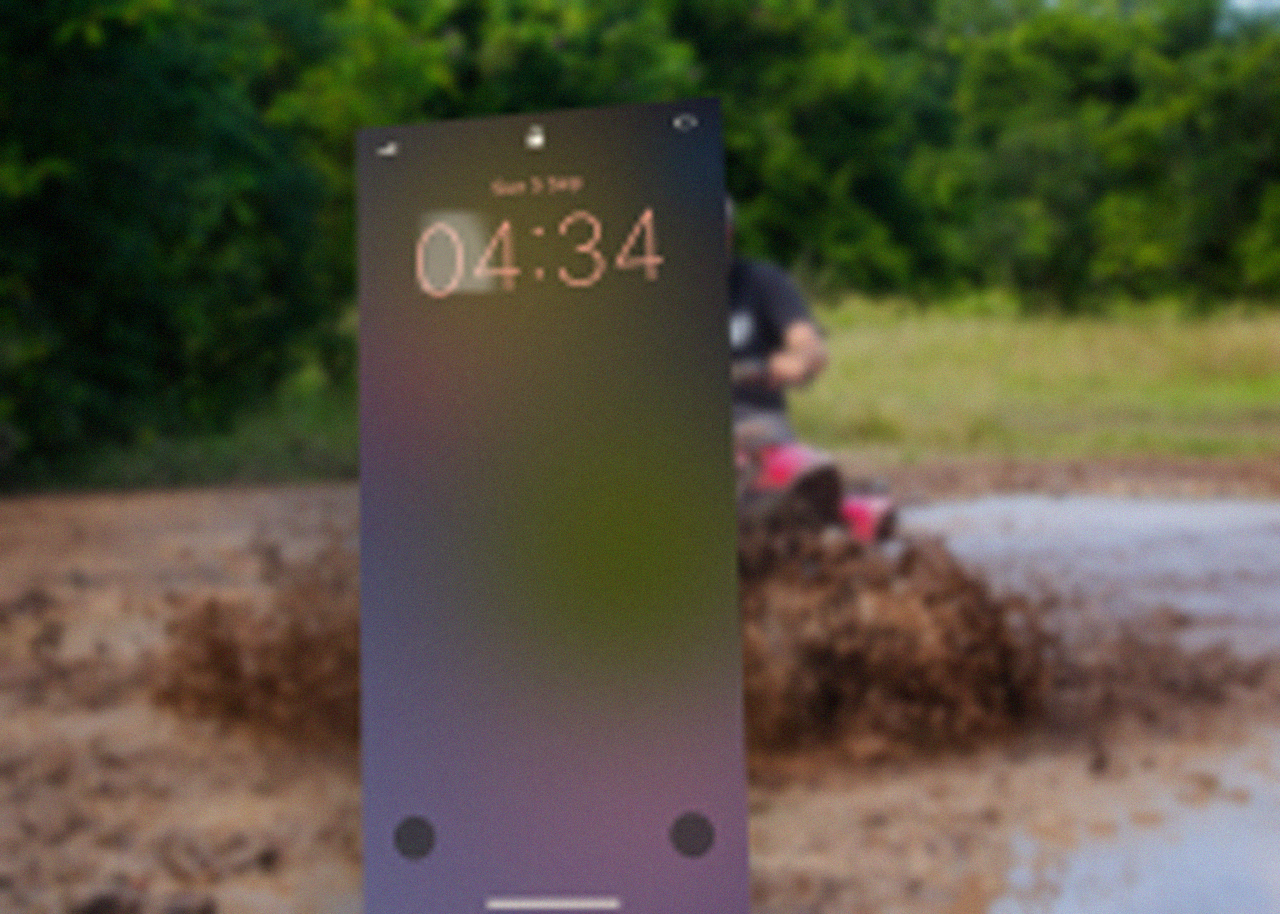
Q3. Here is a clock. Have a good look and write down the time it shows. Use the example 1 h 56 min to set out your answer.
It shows 4 h 34 min
